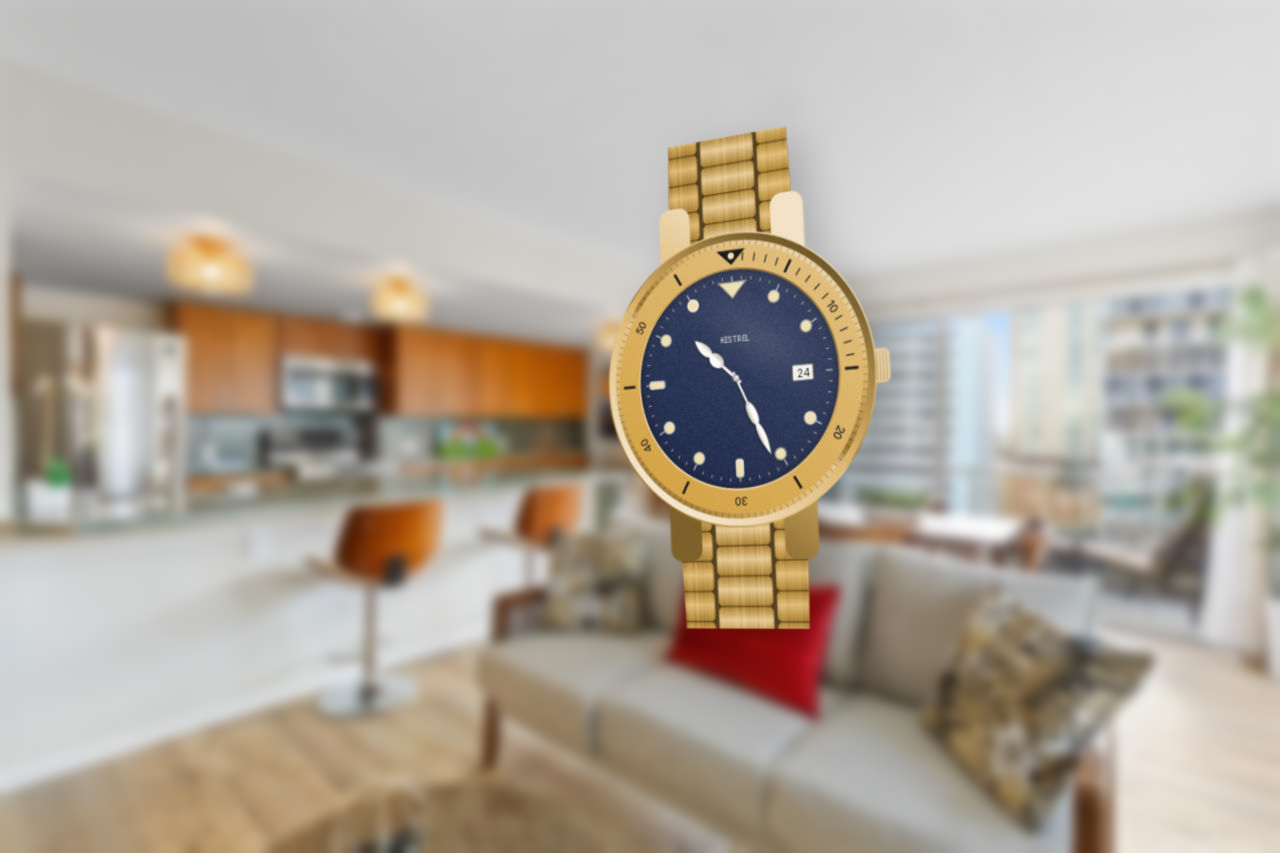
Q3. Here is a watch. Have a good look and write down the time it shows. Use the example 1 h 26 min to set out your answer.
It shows 10 h 26 min
